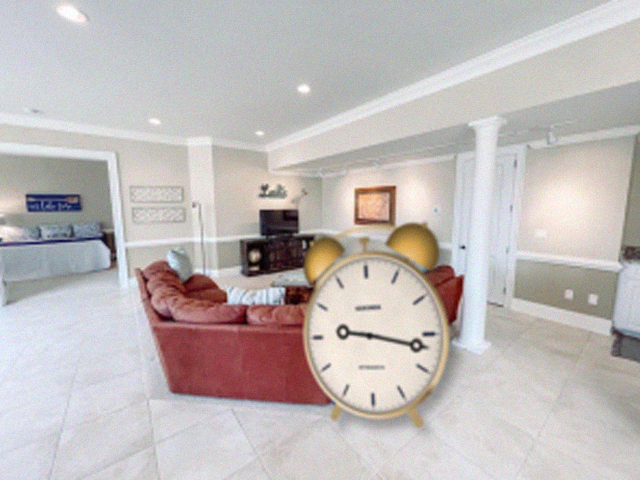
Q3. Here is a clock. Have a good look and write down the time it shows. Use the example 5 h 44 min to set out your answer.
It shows 9 h 17 min
